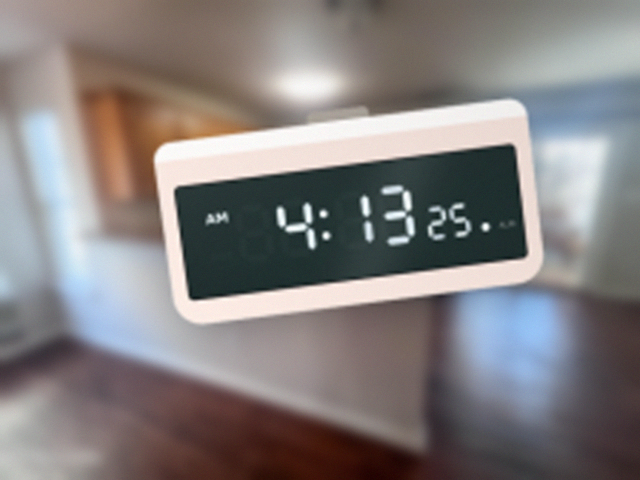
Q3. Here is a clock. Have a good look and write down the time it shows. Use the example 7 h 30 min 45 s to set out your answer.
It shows 4 h 13 min 25 s
